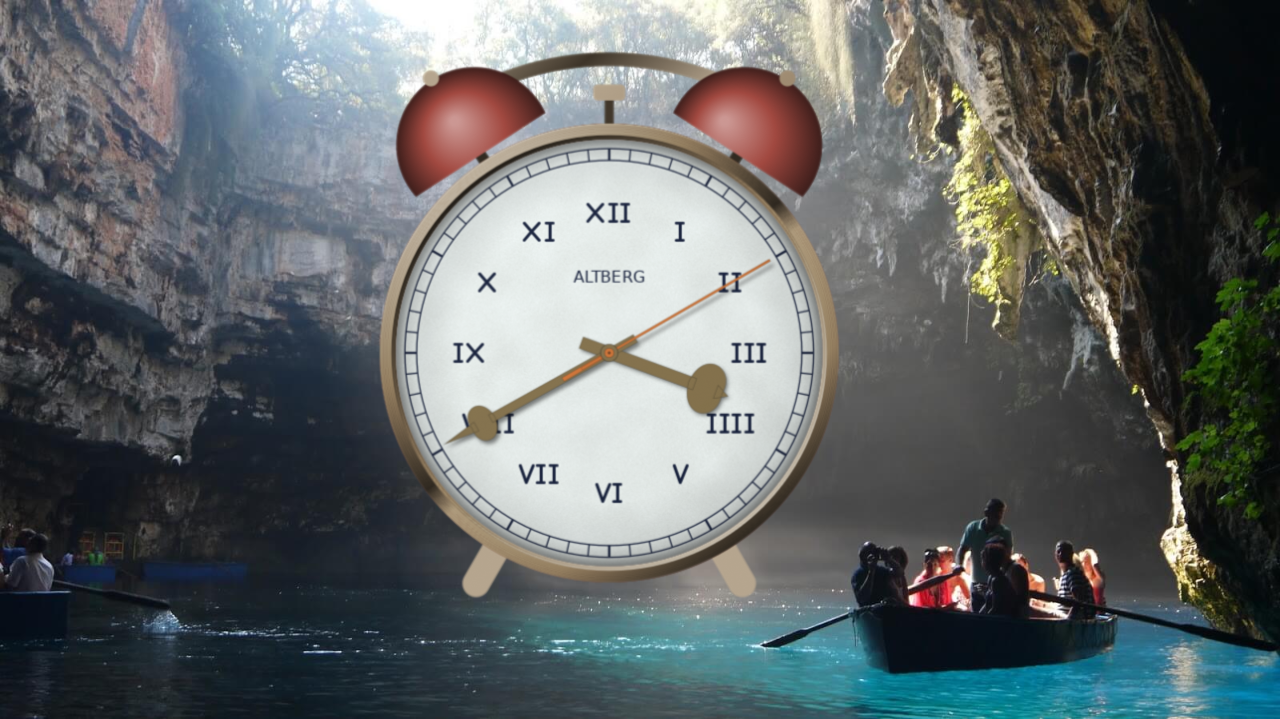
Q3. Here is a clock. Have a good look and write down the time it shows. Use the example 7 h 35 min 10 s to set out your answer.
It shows 3 h 40 min 10 s
